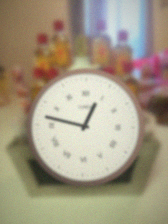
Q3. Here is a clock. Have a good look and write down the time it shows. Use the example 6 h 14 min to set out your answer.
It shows 12 h 47 min
